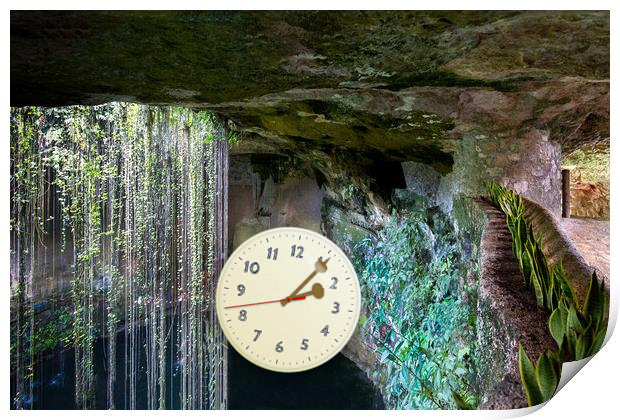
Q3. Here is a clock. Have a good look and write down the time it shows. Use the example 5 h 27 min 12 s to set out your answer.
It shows 2 h 05 min 42 s
